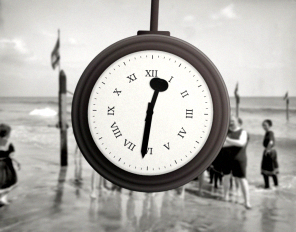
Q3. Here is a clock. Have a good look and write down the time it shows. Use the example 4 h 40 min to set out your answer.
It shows 12 h 31 min
